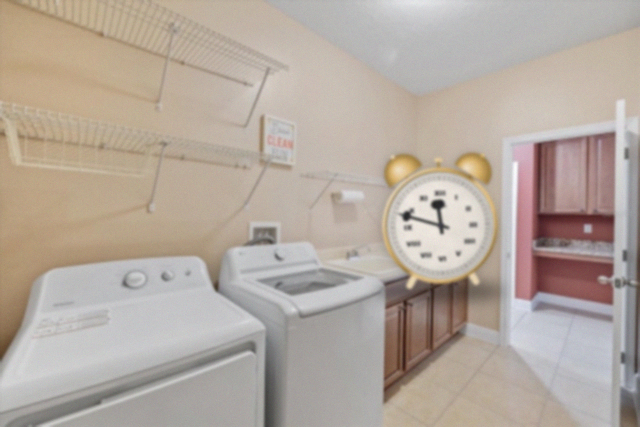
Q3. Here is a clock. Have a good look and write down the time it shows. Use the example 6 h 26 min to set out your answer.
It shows 11 h 48 min
